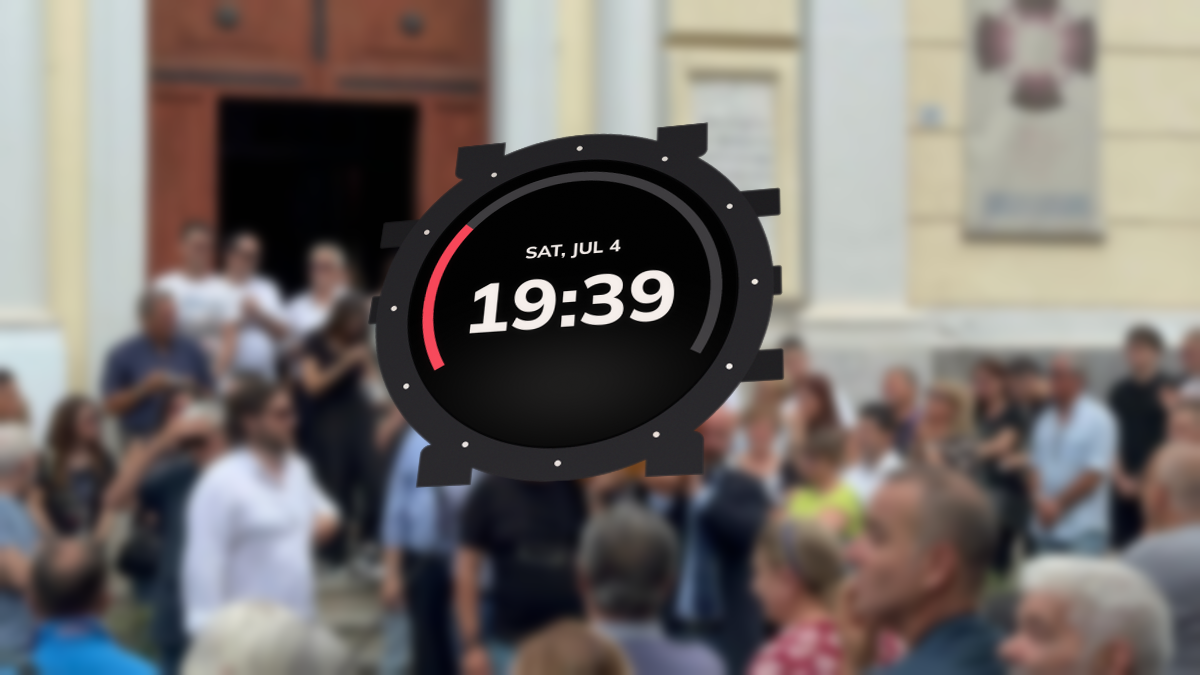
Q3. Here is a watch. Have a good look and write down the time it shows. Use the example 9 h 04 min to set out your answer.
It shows 19 h 39 min
